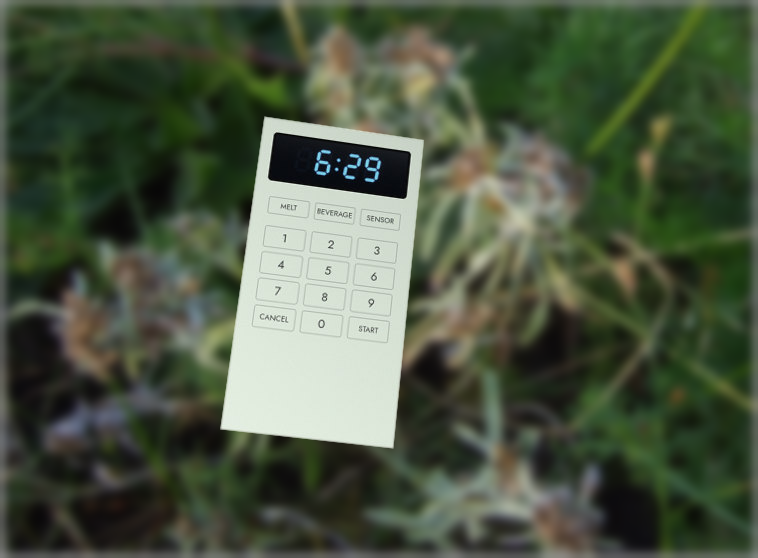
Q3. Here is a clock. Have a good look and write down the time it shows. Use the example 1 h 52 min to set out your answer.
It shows 6 h 29 min
